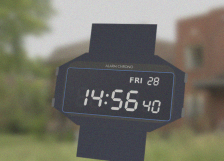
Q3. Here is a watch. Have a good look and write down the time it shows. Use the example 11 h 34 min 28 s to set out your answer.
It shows 14 h 56 min 40 s
